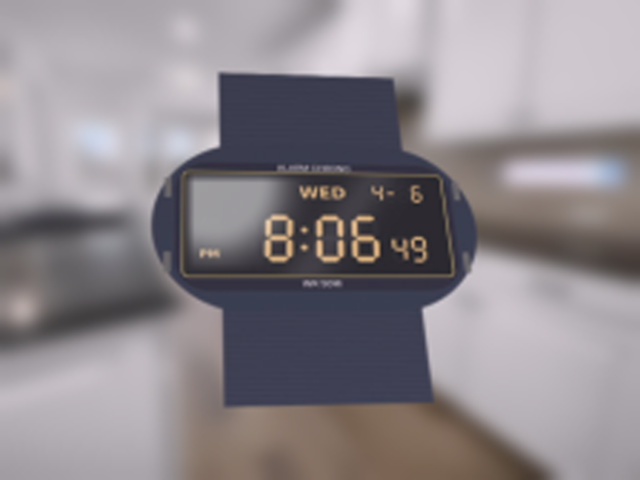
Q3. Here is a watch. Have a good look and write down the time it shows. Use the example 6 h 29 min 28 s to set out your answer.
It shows 8 h 06 min 49 s
